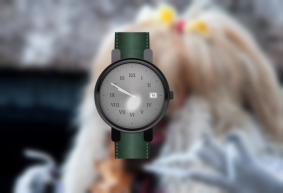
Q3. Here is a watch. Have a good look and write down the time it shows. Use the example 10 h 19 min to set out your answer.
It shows 9 h 50 min
